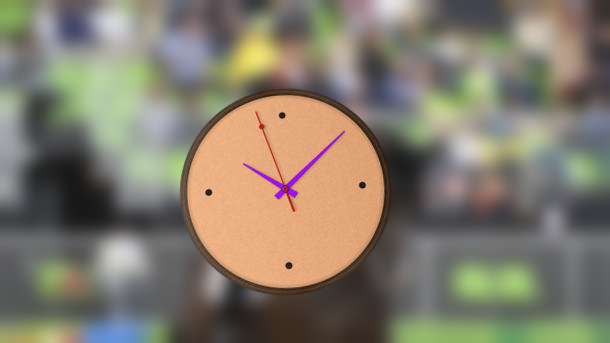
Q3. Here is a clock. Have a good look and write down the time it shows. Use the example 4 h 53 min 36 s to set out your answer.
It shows 10 h 07 min 57 s
